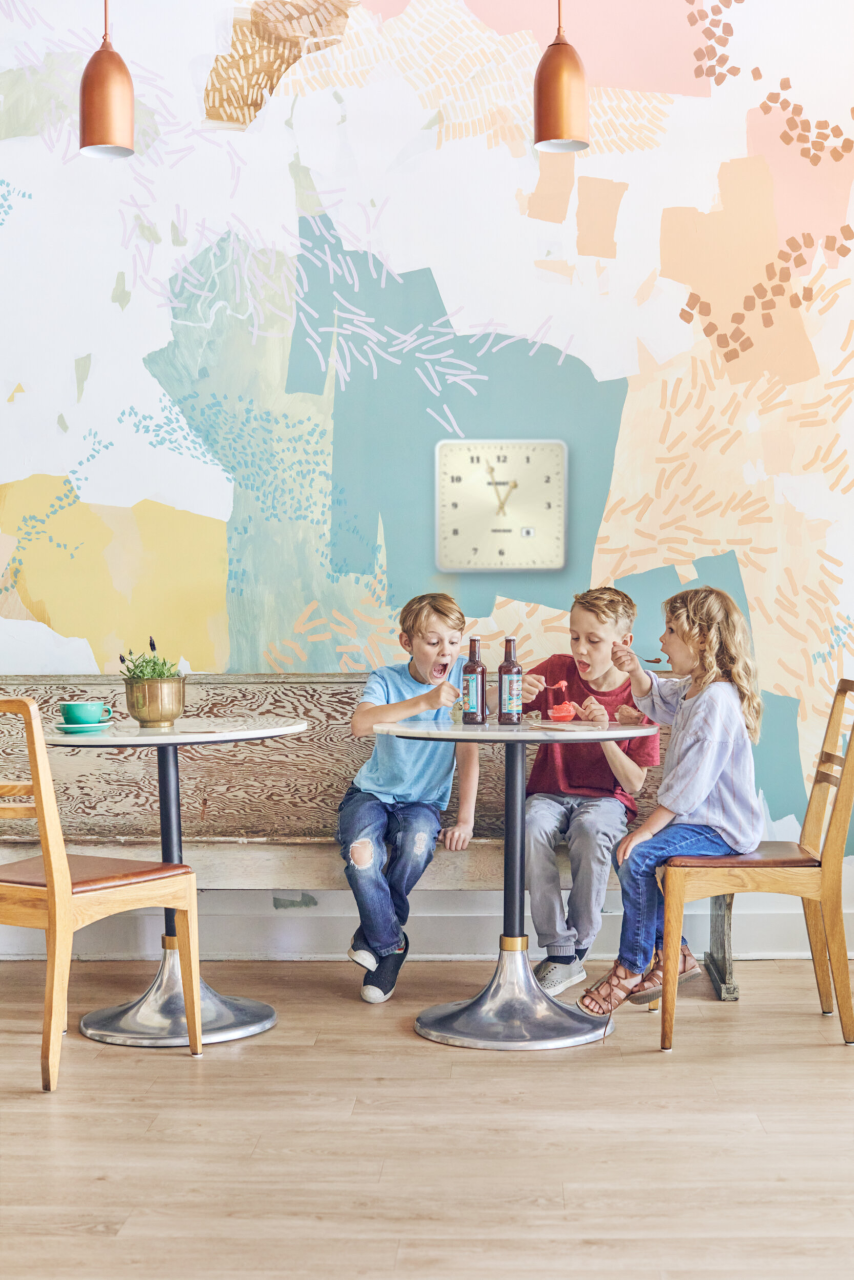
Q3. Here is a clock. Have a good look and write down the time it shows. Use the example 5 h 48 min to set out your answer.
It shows 12 h 57 min
